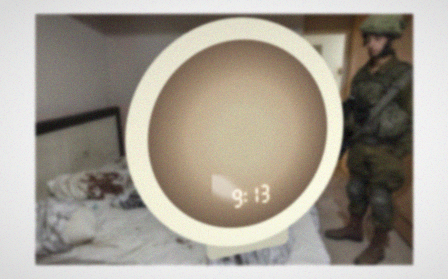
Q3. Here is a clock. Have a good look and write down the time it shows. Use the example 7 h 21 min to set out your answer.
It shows 9 h 13 min
